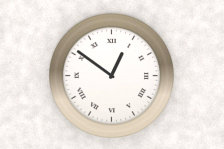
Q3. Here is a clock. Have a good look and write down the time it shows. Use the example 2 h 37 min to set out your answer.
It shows 12 h 51 min
